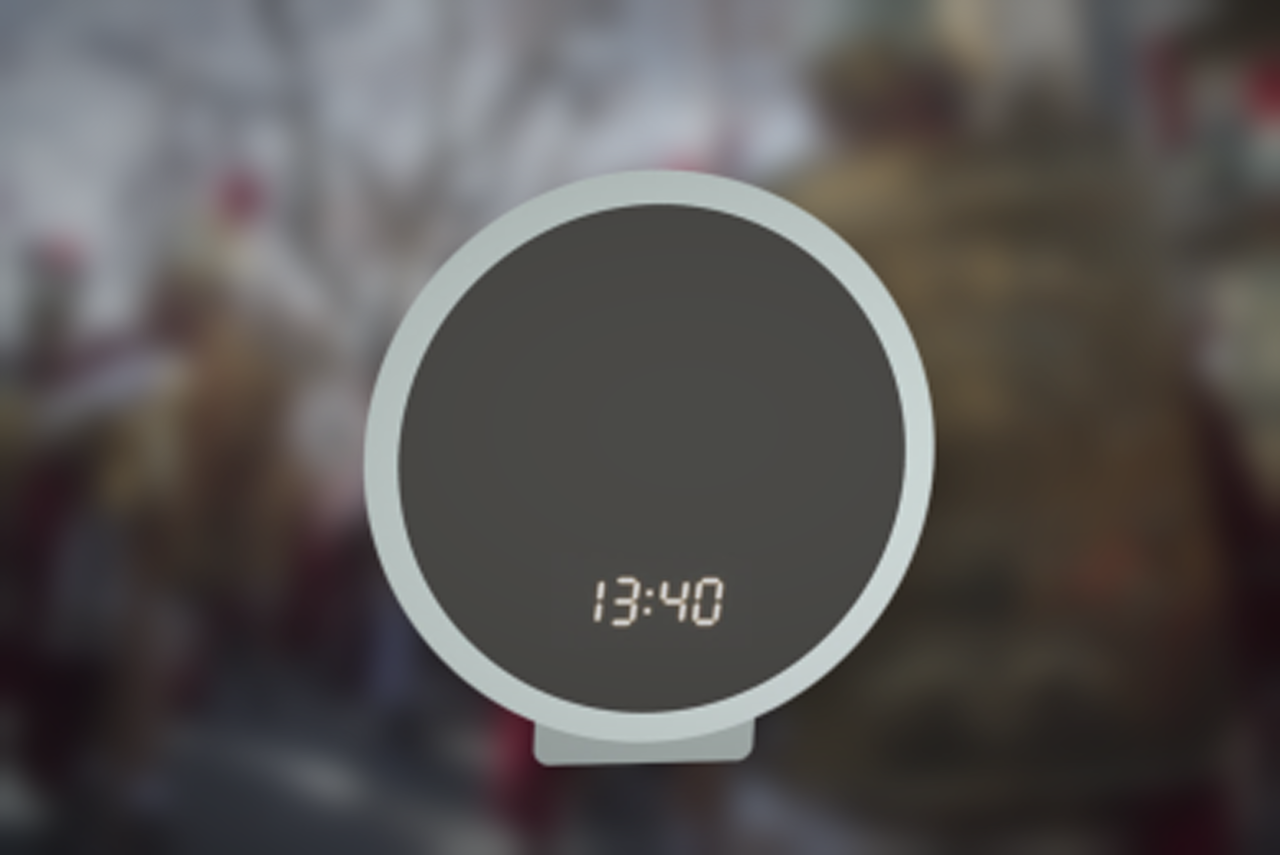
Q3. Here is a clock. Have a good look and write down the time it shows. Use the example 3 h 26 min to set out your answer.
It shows 13 h 40 min
